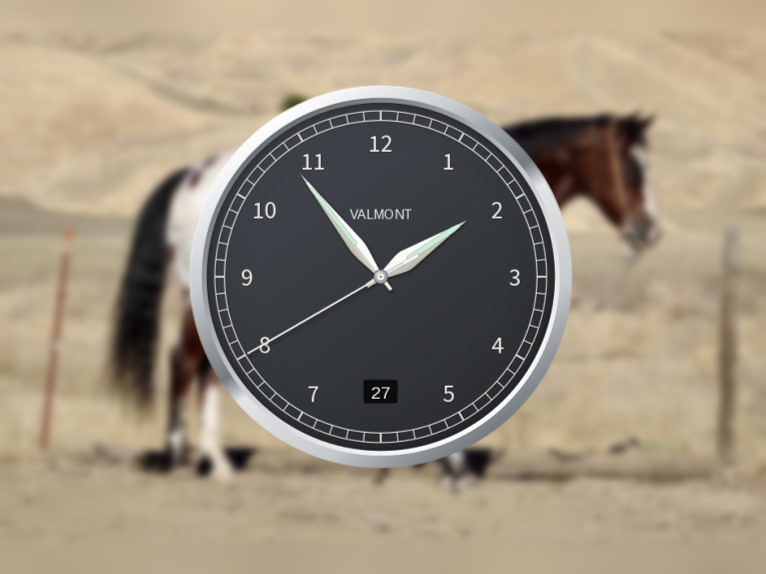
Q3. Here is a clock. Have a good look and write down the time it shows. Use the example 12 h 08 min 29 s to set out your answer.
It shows 1 h 53 min 40 s
